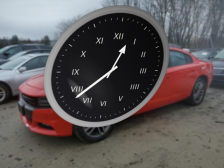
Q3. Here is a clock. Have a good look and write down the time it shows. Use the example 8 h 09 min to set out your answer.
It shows 12 h 38 min
